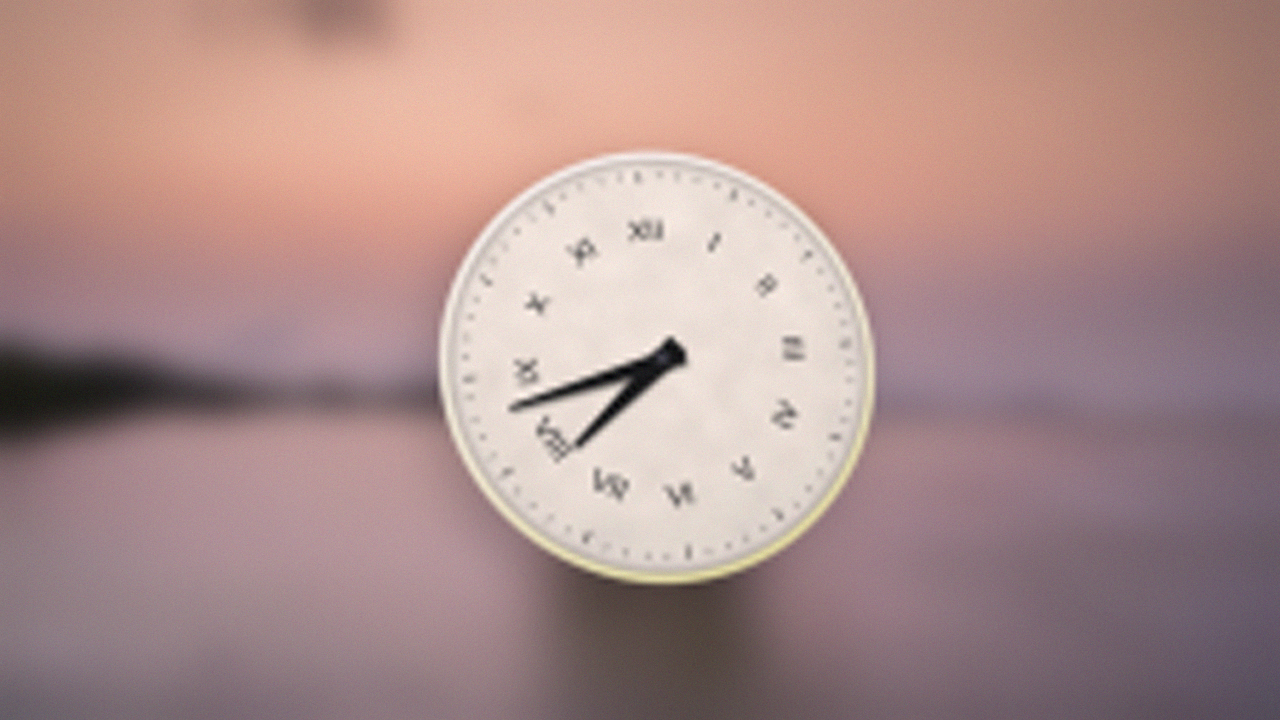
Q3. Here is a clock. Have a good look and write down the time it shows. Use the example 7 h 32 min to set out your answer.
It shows 7 h 43 min
